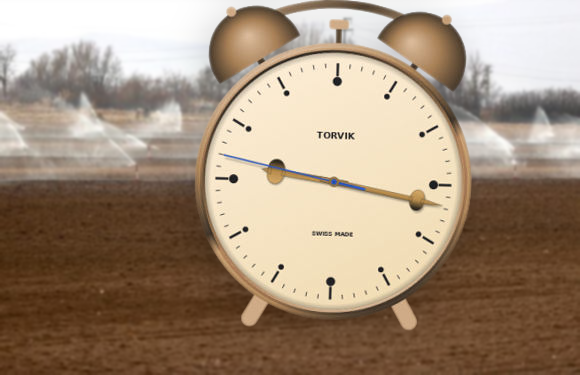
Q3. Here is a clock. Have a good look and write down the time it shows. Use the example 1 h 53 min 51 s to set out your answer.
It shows 9 h 16 min 47 s
